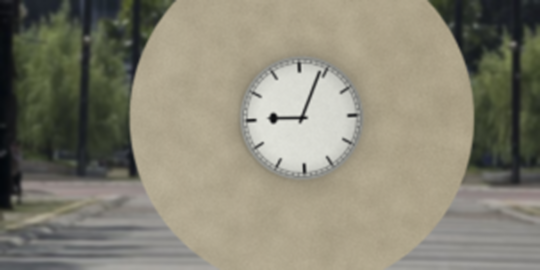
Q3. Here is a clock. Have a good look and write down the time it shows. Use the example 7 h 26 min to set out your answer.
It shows 9 h 04 min
